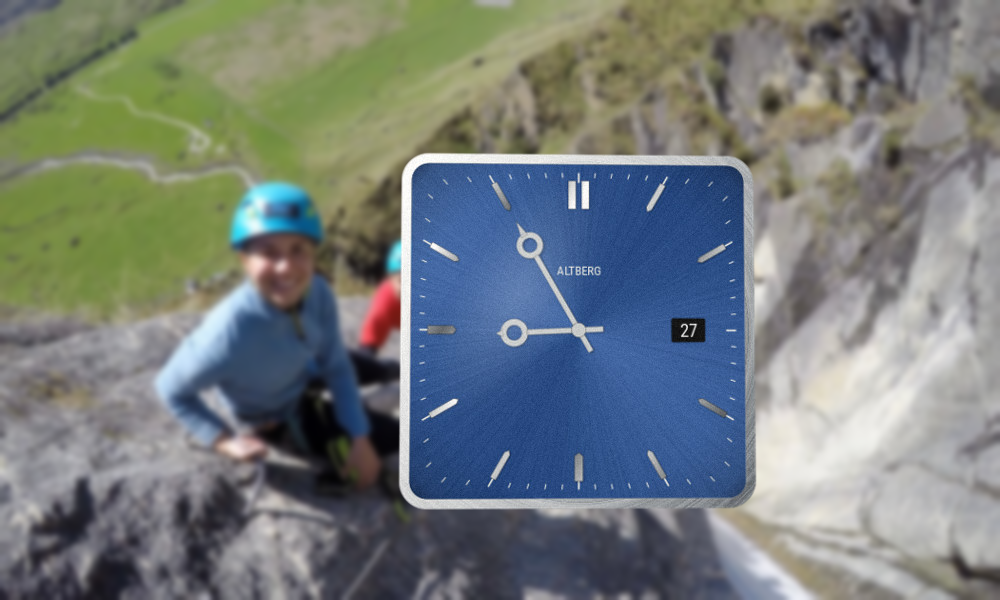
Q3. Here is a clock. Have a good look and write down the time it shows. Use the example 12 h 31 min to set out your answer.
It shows 8 h 55 min
